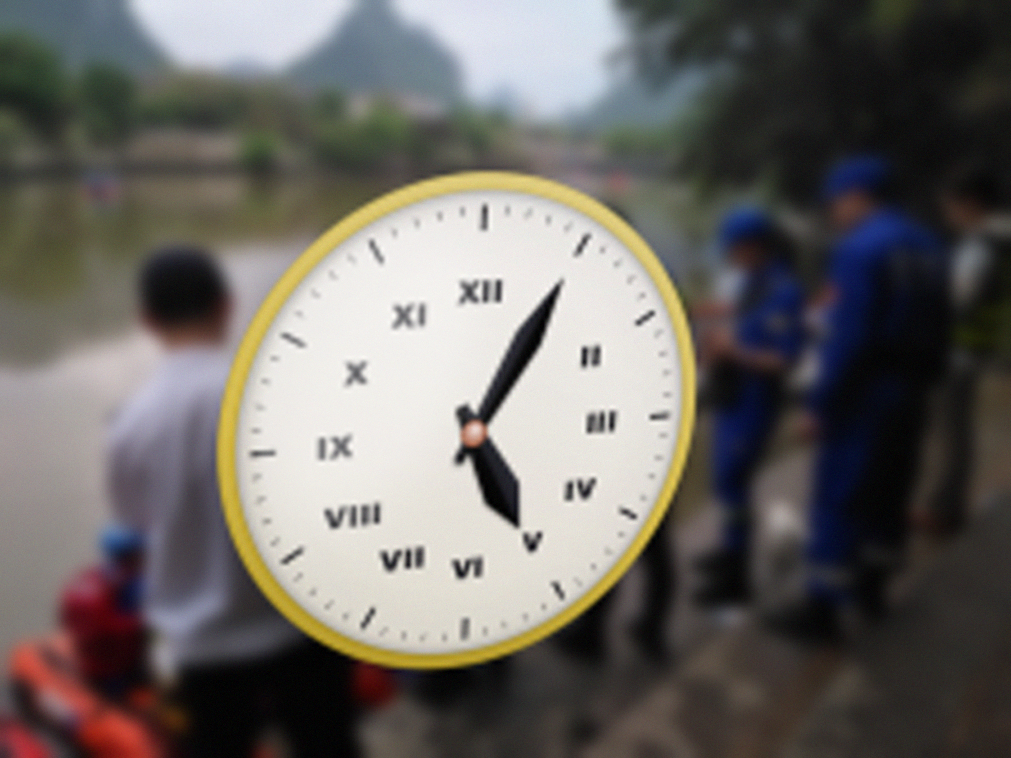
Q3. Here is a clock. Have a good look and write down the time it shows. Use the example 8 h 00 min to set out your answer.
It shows 5 h 05 min
